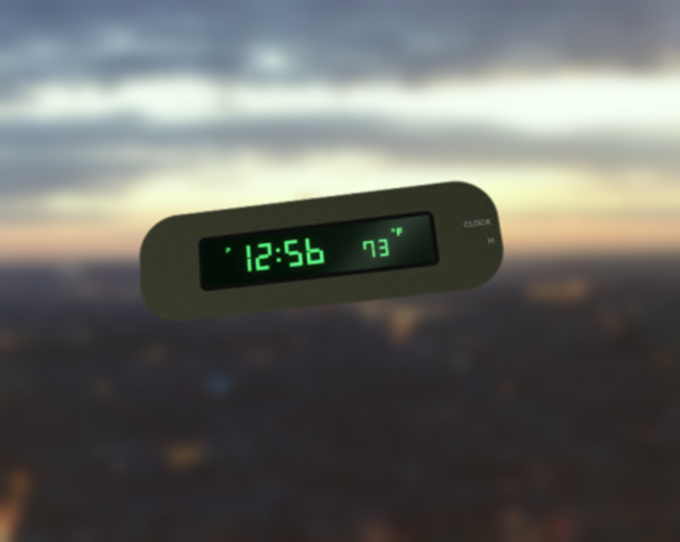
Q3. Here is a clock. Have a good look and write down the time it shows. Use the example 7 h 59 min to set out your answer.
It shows 12 h 56 min
